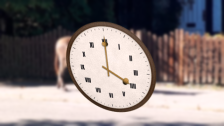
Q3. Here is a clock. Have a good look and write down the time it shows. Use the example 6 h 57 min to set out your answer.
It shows 4 h 00 min
